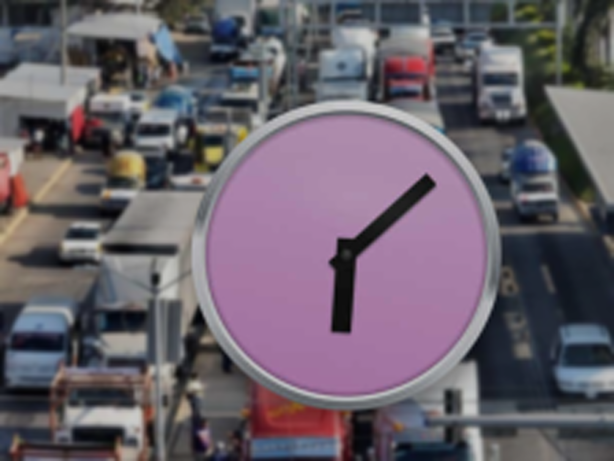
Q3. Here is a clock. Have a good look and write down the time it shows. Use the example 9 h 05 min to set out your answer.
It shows 6 h 08 min
